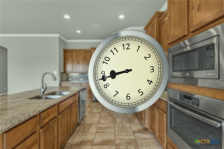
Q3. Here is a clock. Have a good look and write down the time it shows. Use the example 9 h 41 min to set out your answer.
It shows 8 h 43 min
